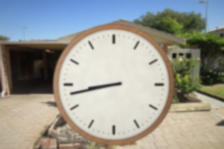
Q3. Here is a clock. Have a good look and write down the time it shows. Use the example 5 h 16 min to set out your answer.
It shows 8 h 43 min
